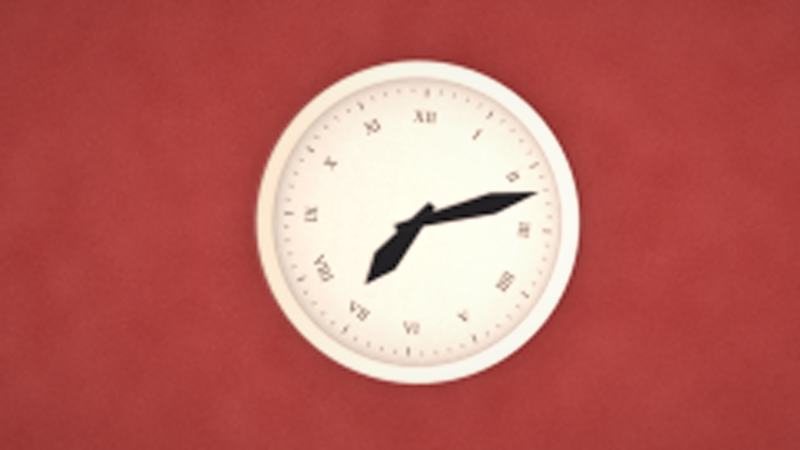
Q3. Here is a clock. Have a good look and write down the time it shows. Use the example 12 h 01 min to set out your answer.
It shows 7 h 12 min
